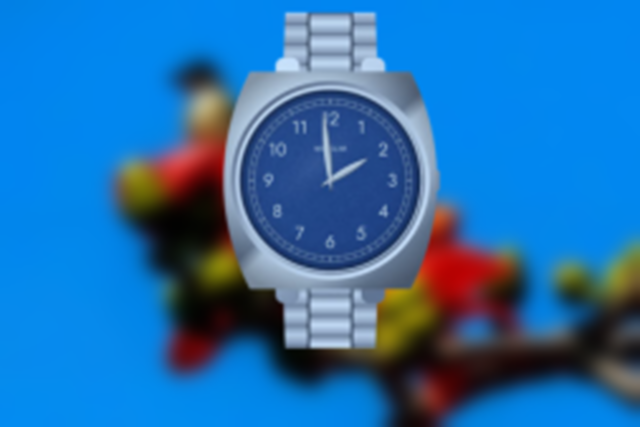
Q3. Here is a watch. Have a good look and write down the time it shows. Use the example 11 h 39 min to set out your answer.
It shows 1 h 59 min
